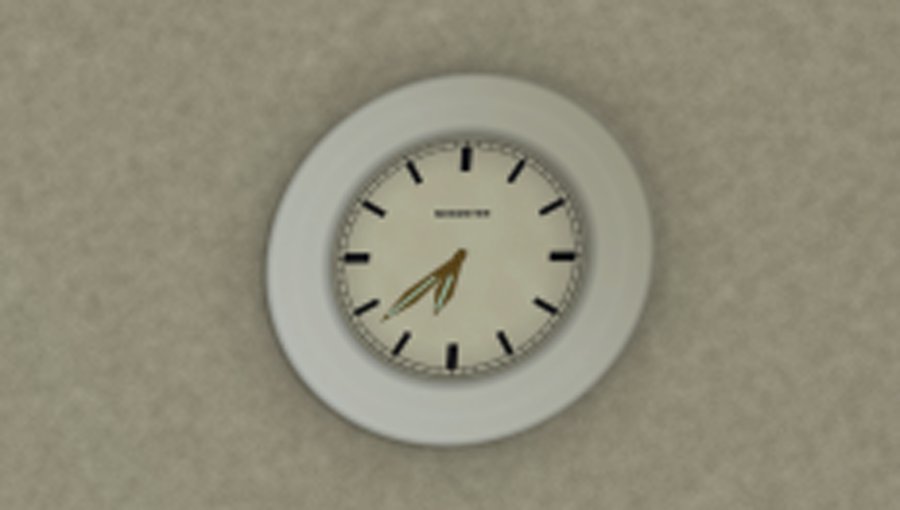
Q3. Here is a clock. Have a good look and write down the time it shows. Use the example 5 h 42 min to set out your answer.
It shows 6 h 38 min
